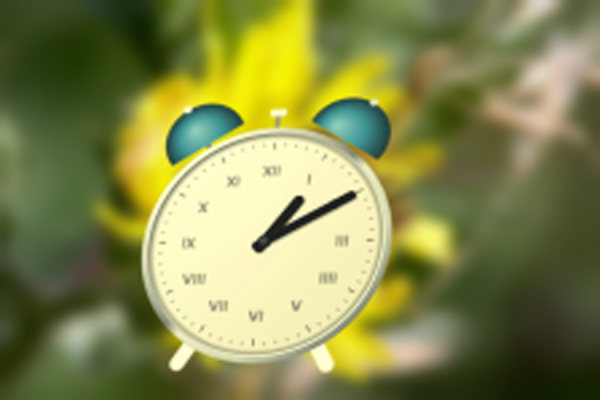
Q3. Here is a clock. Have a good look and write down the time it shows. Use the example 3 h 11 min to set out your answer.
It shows 1 h 10 min
